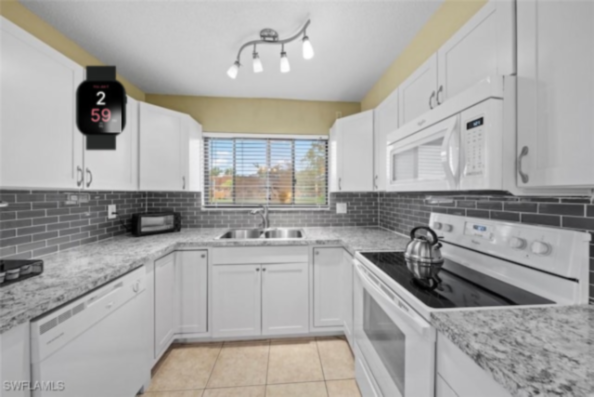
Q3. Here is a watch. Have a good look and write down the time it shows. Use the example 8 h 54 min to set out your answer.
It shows 2 h 59 min
